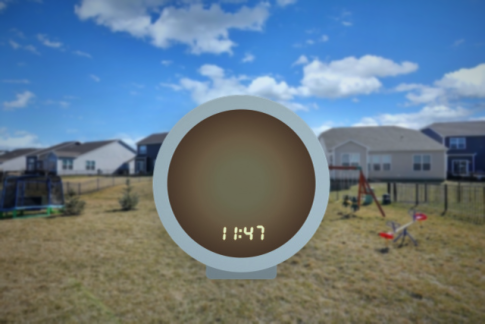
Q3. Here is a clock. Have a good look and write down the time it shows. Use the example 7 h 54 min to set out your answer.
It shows 11 h 47 min
